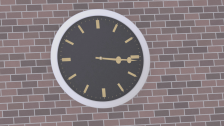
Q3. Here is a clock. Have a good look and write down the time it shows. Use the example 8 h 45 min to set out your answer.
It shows 3 h 16 min
